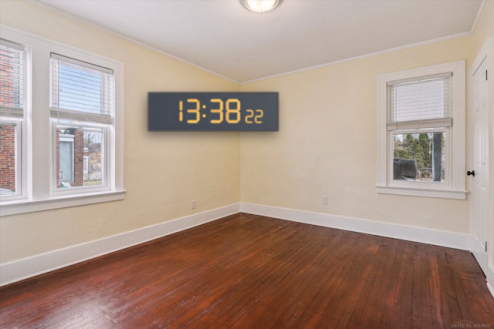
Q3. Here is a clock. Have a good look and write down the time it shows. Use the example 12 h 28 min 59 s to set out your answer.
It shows 13 h 38 min 22 s
